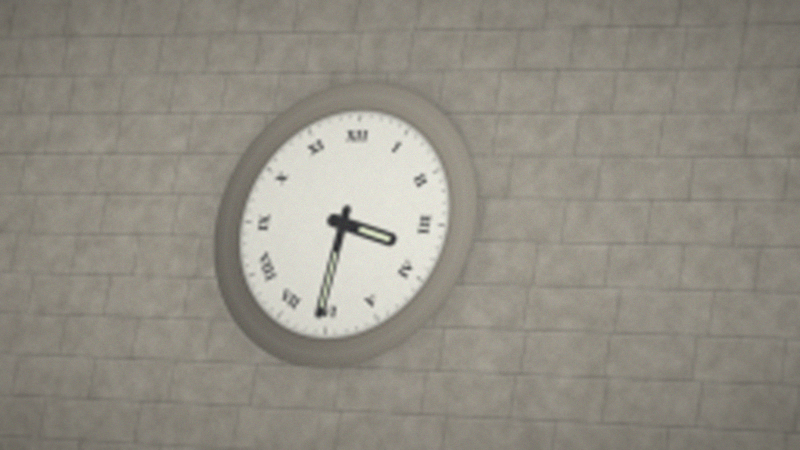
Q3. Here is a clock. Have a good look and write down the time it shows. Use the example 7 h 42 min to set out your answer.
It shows 3 h 31 min
